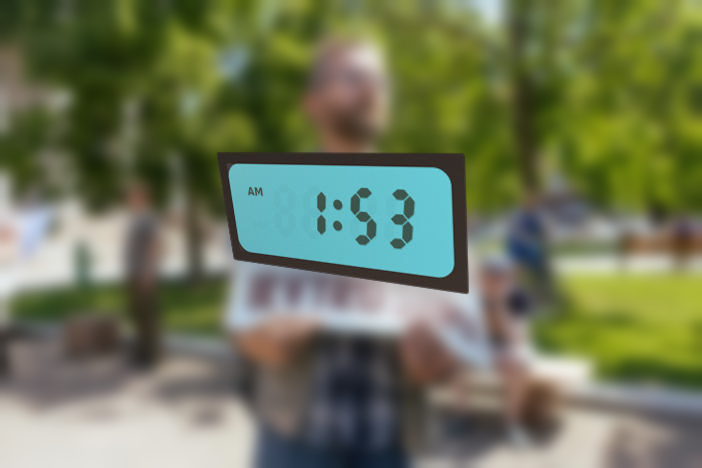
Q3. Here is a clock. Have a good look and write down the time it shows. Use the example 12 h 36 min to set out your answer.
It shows 1 h 53 min
